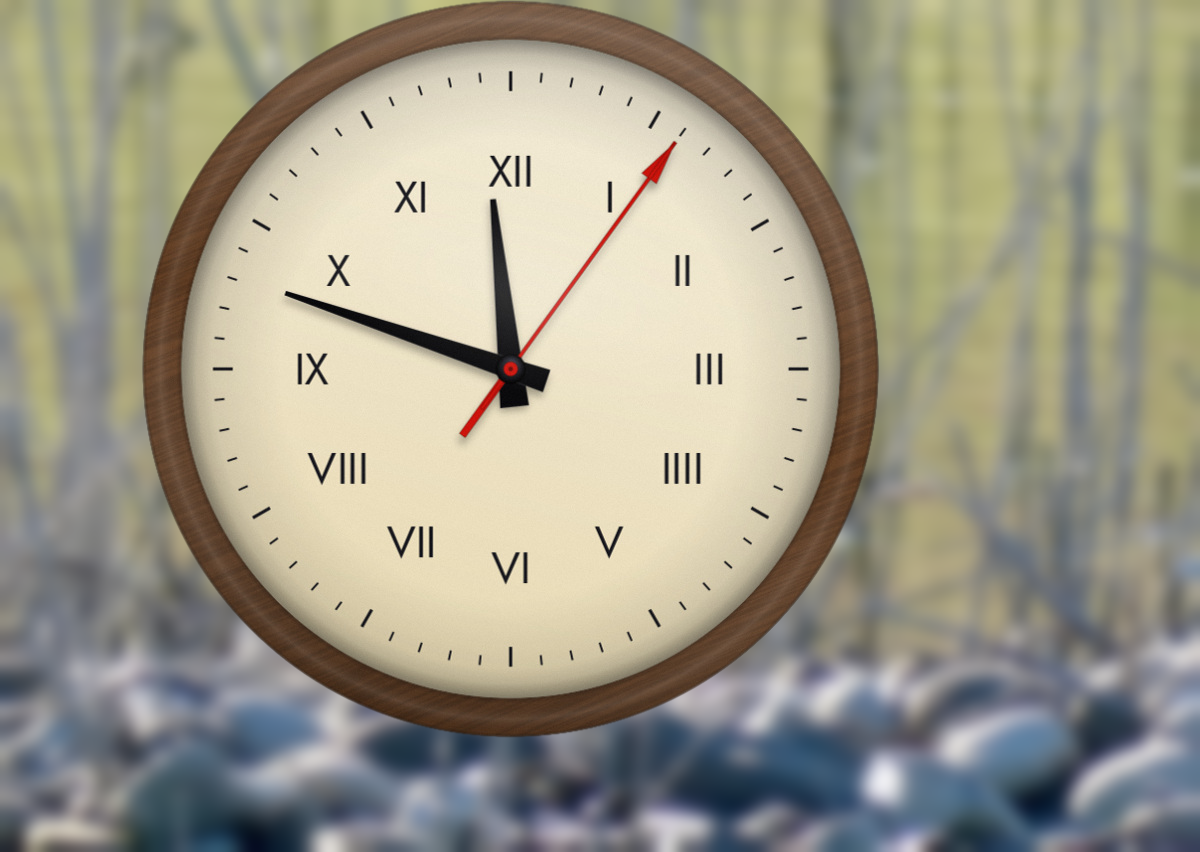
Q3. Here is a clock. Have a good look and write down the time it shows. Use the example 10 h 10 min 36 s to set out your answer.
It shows 11 h 48 min 06 s
